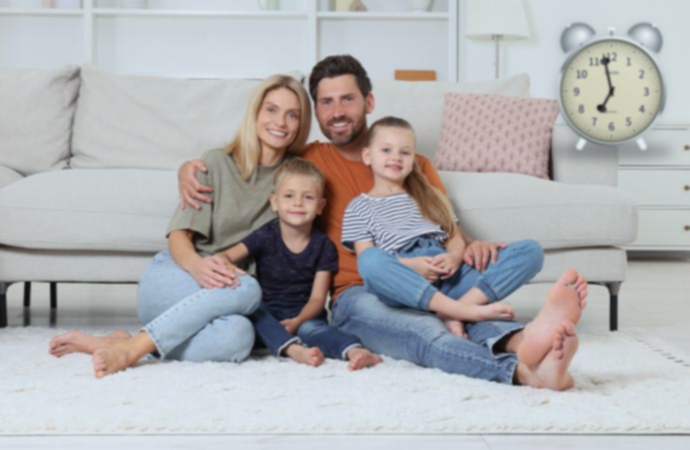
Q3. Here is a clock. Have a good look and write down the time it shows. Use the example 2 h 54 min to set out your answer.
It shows 6 h 58 min
